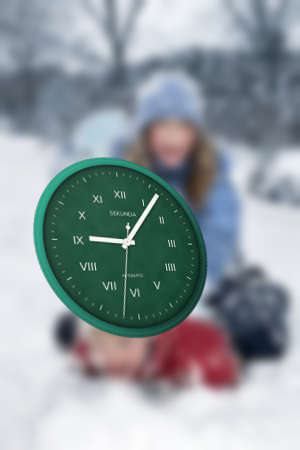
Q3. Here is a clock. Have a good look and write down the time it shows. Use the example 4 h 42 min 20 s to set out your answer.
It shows 9 h 06 min 32 s
